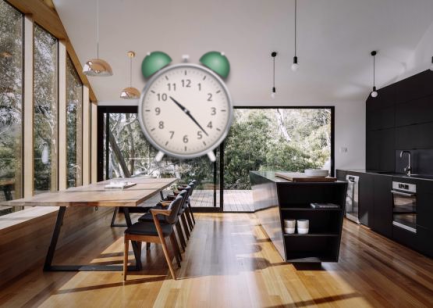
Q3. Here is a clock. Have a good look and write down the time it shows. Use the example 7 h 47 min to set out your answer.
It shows 10 h 23 min
